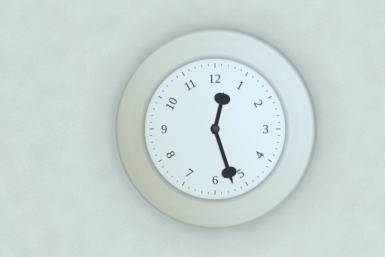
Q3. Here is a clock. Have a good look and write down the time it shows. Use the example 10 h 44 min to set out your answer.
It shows 12 h 27 min
